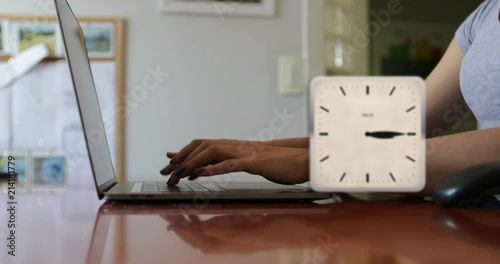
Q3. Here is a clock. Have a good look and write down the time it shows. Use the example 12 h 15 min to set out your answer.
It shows 3 h 15 min
